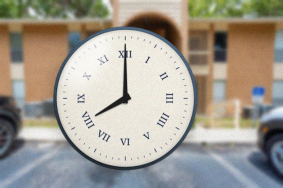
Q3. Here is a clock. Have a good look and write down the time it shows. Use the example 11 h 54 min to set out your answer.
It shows 8 h 00 min
